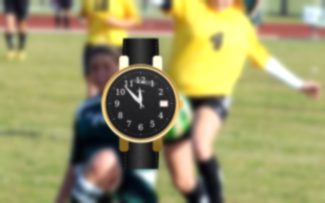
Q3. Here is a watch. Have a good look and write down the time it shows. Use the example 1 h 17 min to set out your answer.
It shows 11 h 53 min
